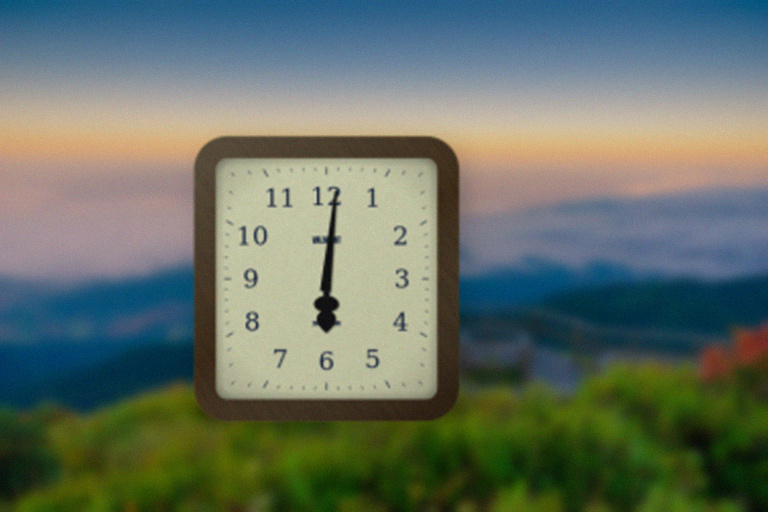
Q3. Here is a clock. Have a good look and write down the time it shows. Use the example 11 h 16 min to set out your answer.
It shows 6 h 01 min
